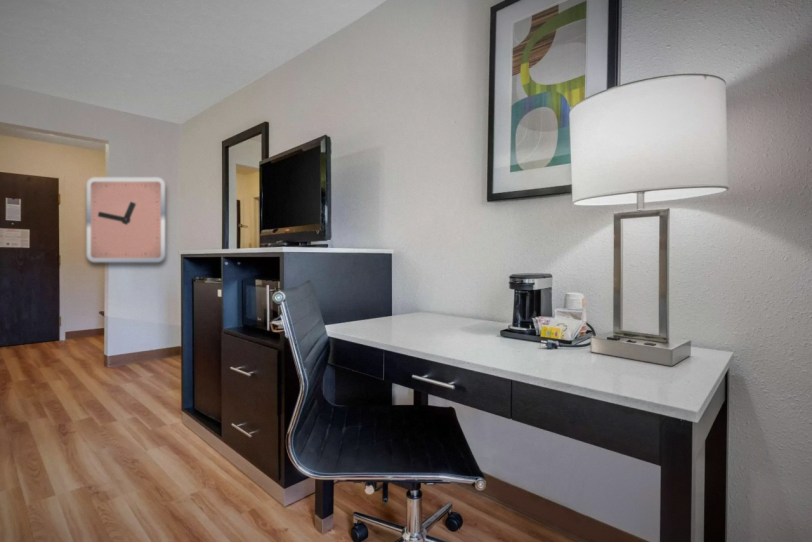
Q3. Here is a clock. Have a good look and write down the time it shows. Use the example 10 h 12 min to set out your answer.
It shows 12 h 47 min
